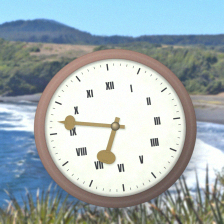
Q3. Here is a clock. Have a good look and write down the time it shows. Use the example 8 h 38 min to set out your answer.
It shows 6 h 47 min
